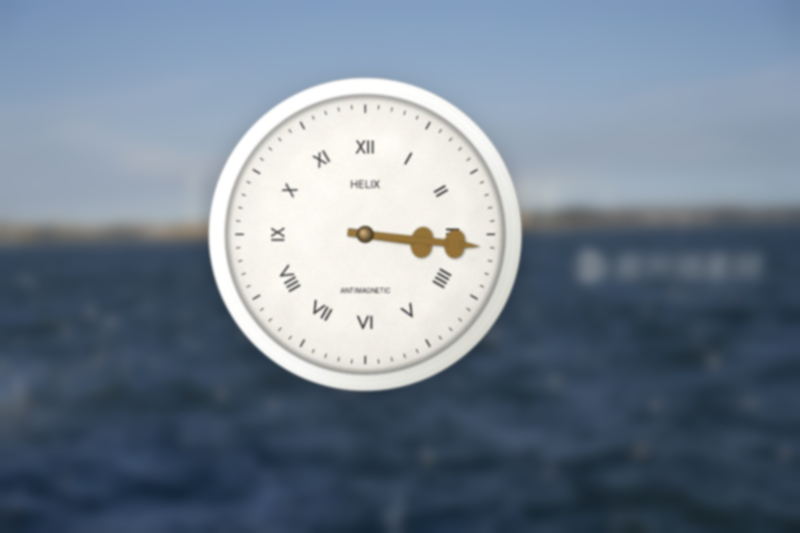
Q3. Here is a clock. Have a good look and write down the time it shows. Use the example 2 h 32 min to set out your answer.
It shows 3 h 16 min
